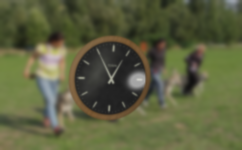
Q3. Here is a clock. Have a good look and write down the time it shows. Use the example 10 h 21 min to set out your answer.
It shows 12 h 55 min
